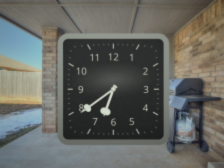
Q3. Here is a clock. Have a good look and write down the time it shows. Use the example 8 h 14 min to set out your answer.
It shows 6 h 39 min
